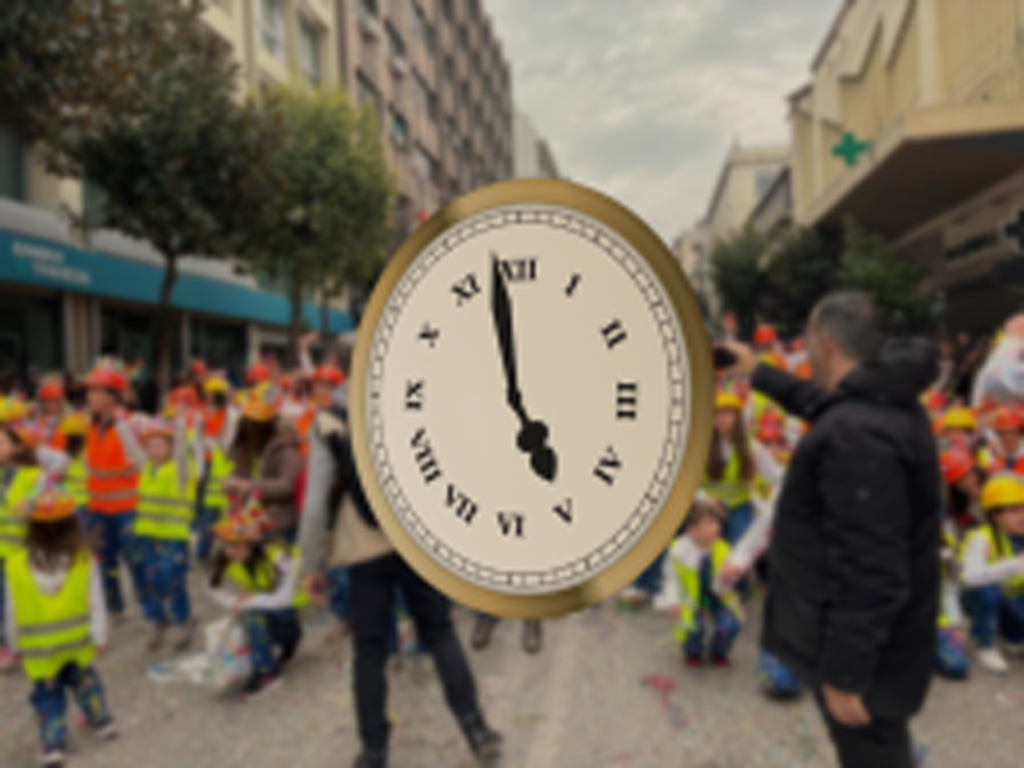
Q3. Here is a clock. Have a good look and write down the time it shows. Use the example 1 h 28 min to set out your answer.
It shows 4 h 58 min
